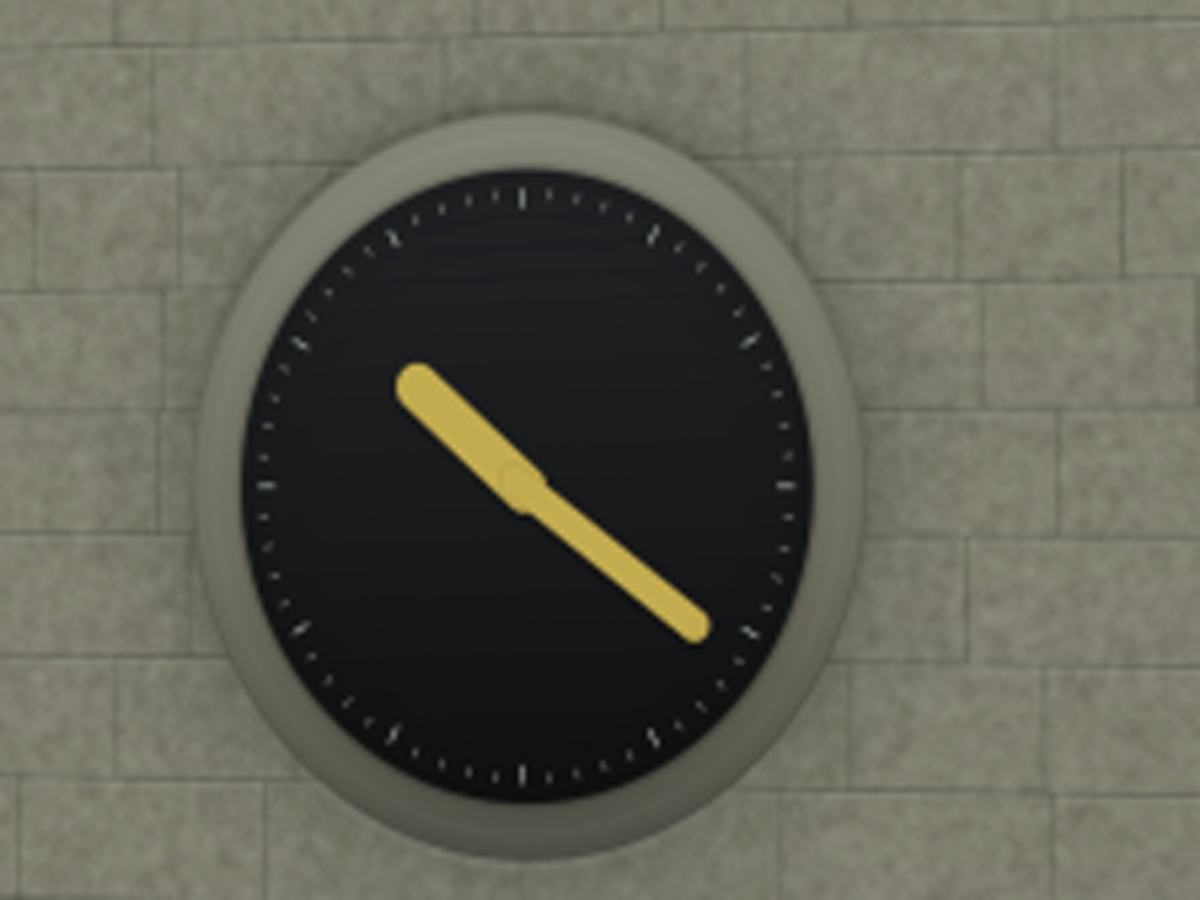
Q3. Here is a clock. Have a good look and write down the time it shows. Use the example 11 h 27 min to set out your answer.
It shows 10 h 21 min
